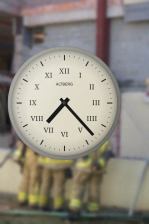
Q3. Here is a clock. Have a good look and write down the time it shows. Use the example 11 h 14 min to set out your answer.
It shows 7 h 23 min
